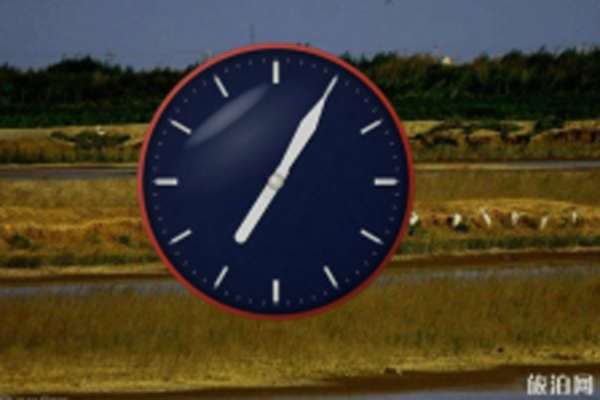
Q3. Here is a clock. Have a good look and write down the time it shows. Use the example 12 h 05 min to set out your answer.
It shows 7 h 05 min
